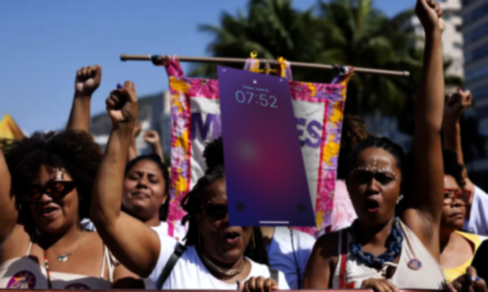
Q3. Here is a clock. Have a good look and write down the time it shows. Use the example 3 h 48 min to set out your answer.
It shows 7 h 52 min
